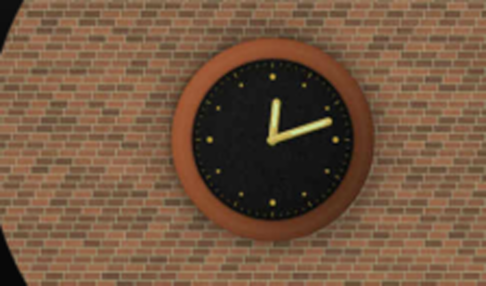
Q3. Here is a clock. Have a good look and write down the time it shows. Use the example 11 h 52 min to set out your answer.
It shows 12 h 12 min
